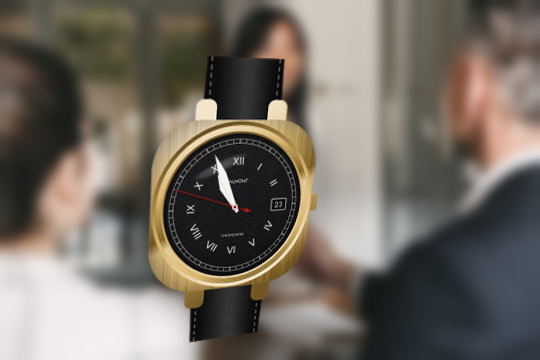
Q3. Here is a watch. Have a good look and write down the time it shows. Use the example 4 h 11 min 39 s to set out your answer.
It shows 10 h 55 min 48 s
